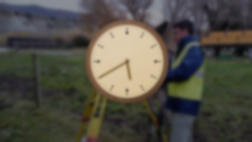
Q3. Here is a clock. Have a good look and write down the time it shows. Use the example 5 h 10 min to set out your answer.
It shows 5 h 40 min
